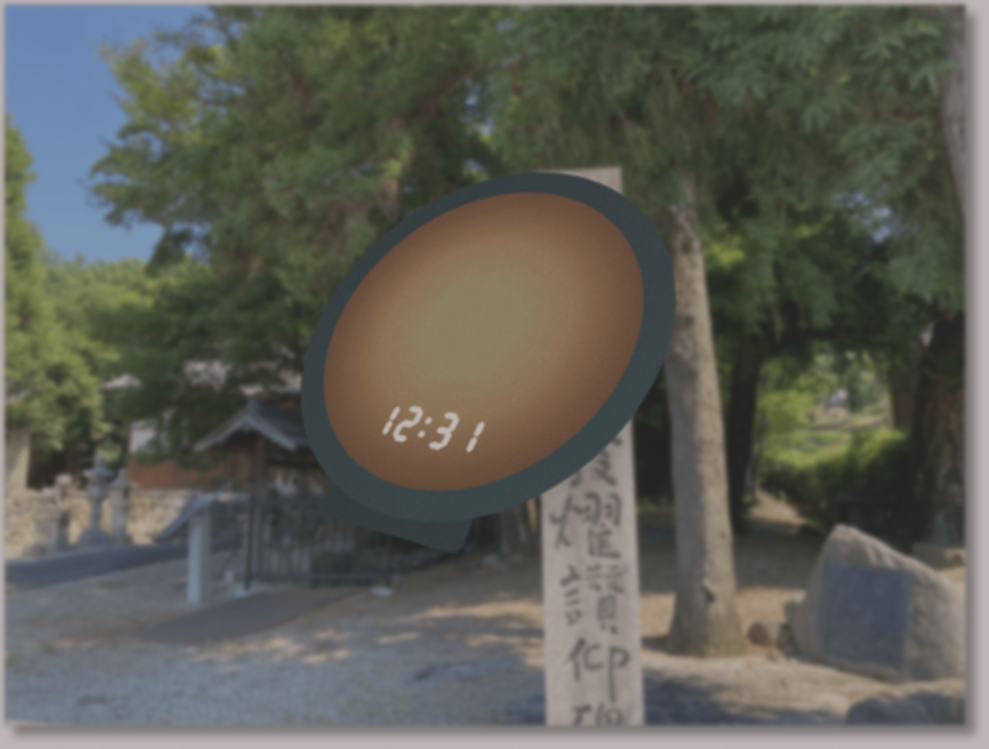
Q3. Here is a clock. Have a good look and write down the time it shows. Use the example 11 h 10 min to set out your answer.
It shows 12 h 31 min
